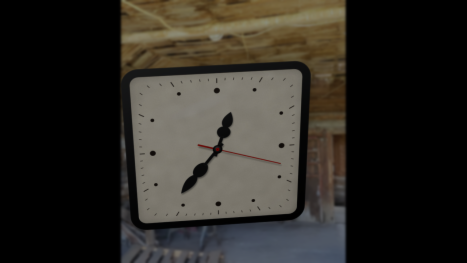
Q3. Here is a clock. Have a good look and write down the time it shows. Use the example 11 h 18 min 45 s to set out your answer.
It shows 12 h 36 min 18 s
